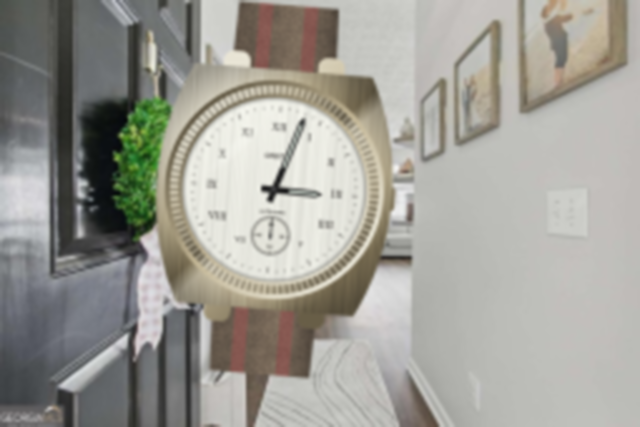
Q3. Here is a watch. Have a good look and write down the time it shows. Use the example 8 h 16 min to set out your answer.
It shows 3 h 03 min
